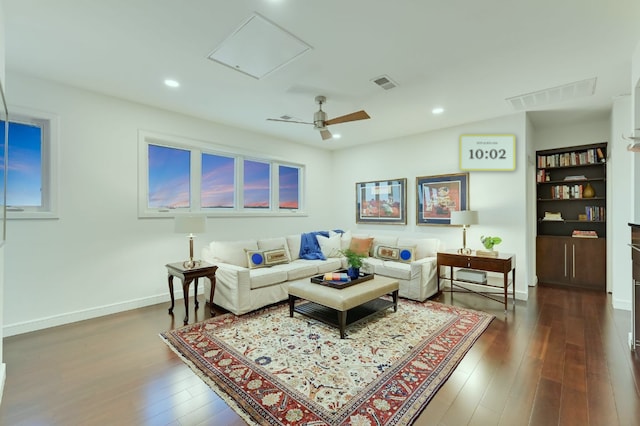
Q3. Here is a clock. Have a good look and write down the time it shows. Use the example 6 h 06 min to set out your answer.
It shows 10 h 02 min
